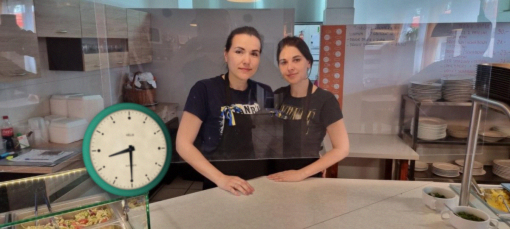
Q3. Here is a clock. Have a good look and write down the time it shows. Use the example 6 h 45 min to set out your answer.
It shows 8 h 30 min
